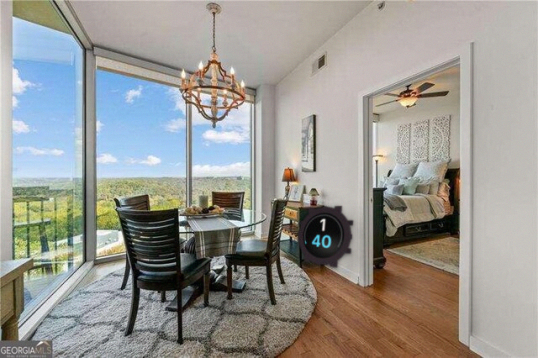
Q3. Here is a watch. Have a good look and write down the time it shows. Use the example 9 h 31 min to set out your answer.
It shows 1 h 40 min
